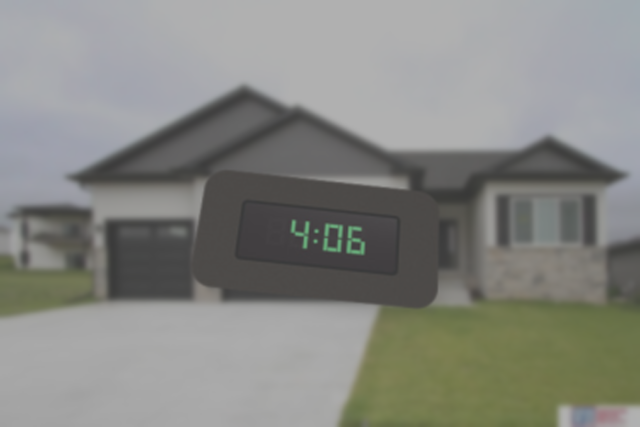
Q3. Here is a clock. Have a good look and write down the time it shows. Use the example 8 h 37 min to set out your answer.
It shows 4 h 06 min
